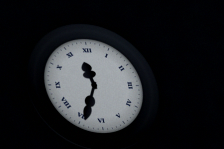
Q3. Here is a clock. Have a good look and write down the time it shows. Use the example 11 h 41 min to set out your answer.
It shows 11 h 34 min
